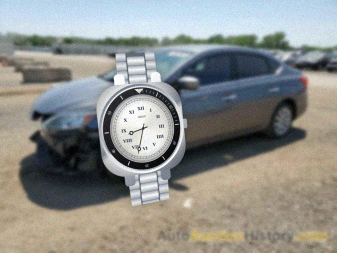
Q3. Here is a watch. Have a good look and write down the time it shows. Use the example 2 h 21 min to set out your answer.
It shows 8 h 33 min
